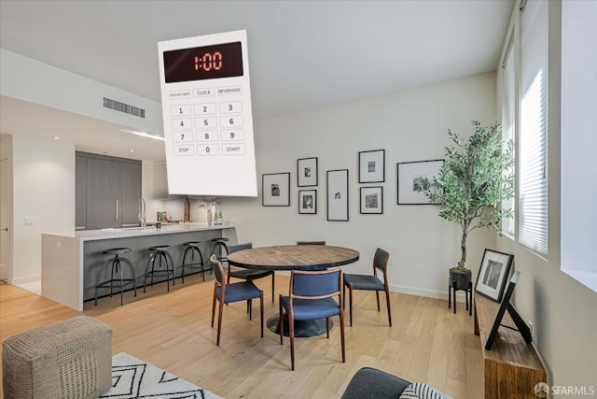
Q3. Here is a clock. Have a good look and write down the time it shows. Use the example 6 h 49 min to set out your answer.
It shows 1 h 00 min
